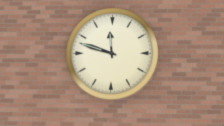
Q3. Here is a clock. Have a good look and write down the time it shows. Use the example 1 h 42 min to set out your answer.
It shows 11 h 48 min
